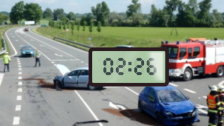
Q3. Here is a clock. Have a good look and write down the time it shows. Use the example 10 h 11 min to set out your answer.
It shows 2 h 26 min
